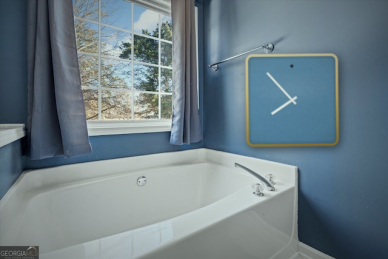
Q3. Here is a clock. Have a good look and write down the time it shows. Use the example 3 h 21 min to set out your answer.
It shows 7 h 53 min
